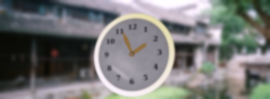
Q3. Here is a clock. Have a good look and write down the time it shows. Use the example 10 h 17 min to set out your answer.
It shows 1 h 56 min
